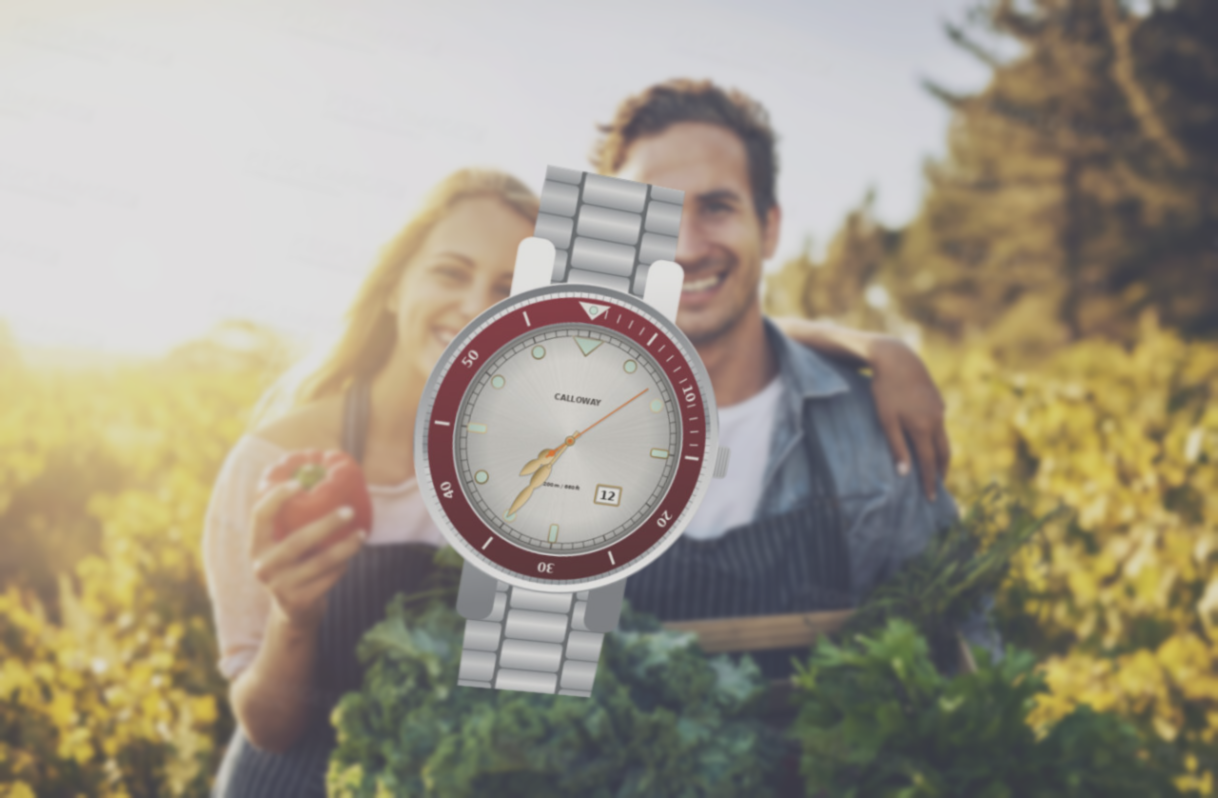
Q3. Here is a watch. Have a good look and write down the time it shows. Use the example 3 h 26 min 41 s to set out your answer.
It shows 7 h 35 min 08 s
